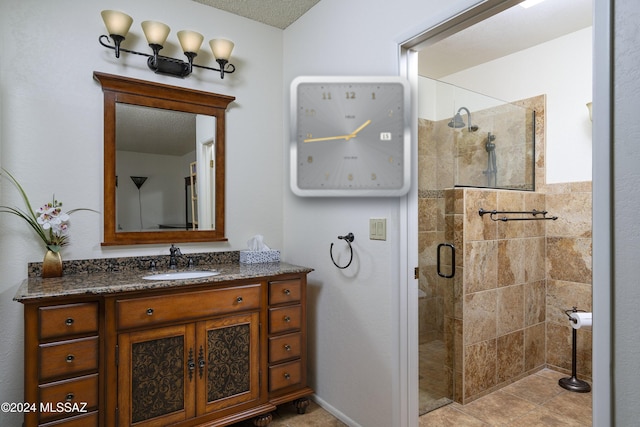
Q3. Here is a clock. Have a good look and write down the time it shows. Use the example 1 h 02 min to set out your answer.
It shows 1 h 44 min
